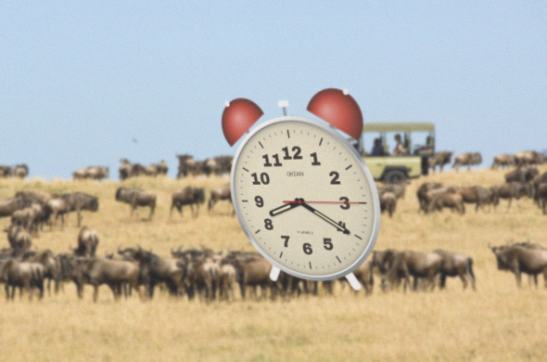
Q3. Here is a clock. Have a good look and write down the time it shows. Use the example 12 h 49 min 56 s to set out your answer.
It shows 8 h 20 min 15 s
